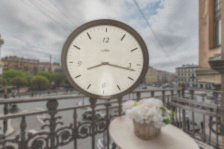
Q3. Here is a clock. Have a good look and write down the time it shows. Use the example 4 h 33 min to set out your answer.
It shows 8 h 17 min
